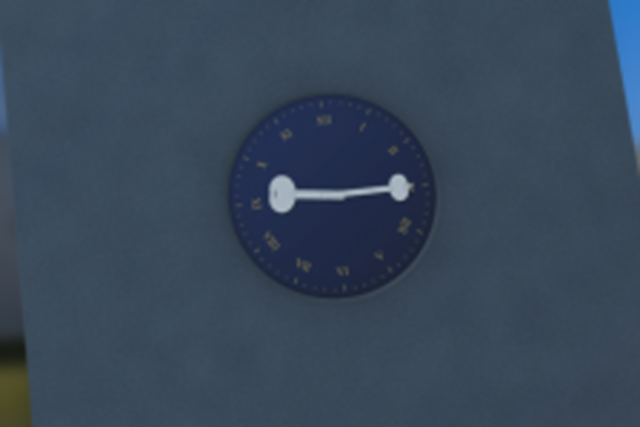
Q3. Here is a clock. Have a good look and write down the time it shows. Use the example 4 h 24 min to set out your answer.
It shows 9 h 15 min
